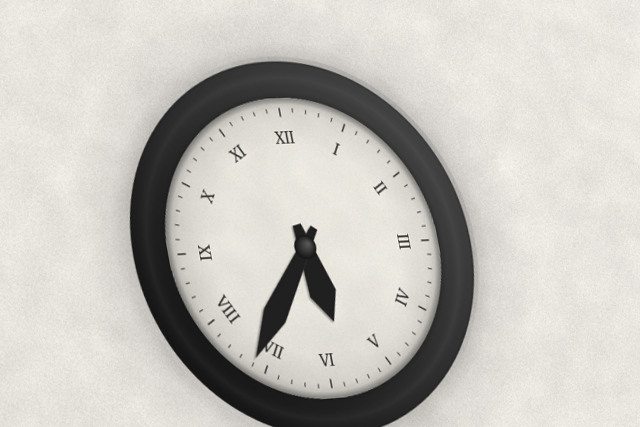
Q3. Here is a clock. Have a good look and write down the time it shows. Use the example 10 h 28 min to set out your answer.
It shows 5 h 36 min
